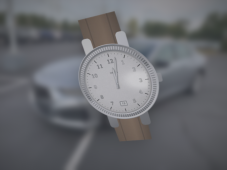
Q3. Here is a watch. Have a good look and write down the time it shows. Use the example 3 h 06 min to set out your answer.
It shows 12 h 02 min
